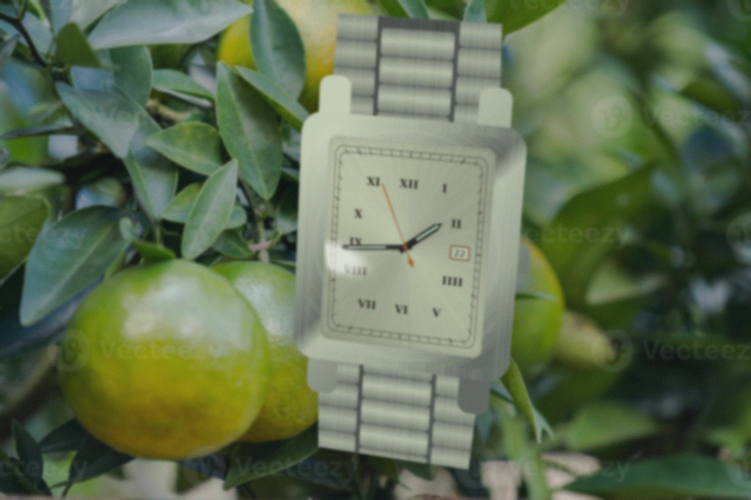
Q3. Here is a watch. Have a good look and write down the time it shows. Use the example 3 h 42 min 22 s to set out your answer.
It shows 1 h 43 min 56 s
